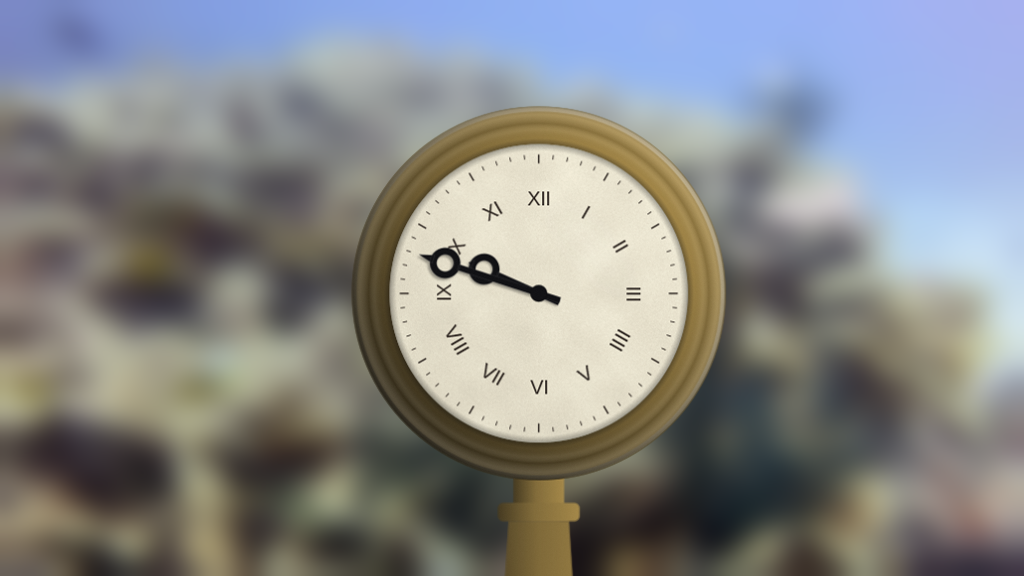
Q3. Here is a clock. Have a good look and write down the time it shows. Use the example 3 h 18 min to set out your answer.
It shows 9 h 48 min
